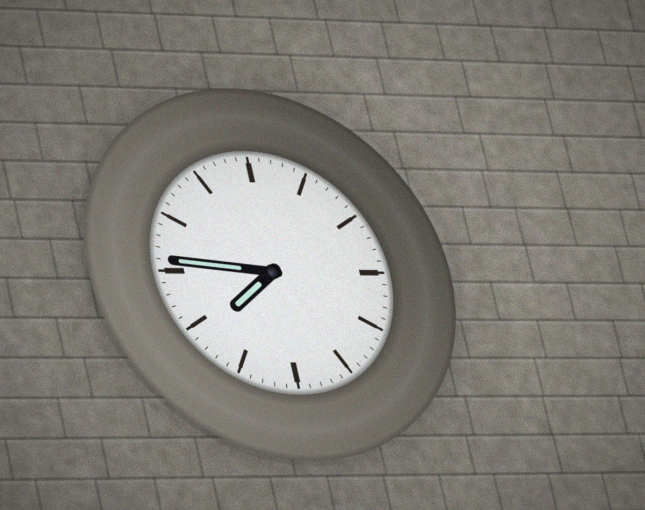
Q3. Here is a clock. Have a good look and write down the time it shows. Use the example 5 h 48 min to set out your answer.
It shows 7 h 46 min
